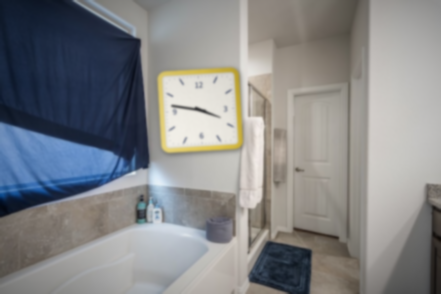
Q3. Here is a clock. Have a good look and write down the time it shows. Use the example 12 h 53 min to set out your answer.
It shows 3 h 47 min
